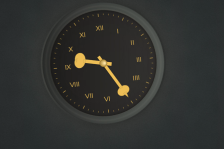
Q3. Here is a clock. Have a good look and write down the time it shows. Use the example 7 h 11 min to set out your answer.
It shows 9 h 25 min
